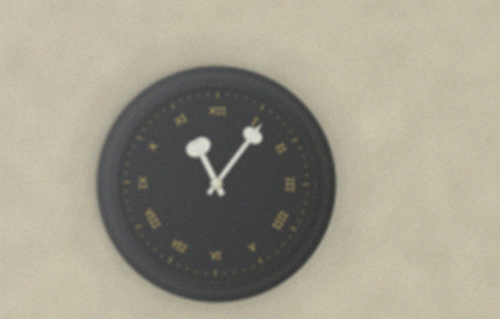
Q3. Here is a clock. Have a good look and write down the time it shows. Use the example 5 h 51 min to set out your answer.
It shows 11 h 06 min
